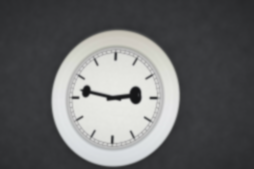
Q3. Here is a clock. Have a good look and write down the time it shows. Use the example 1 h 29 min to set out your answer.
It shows 2 h 47 min
